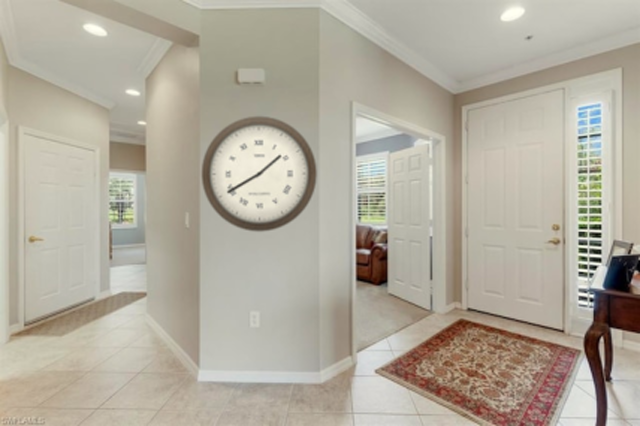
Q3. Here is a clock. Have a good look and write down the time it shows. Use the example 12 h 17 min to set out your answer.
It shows 1 h 40 min
